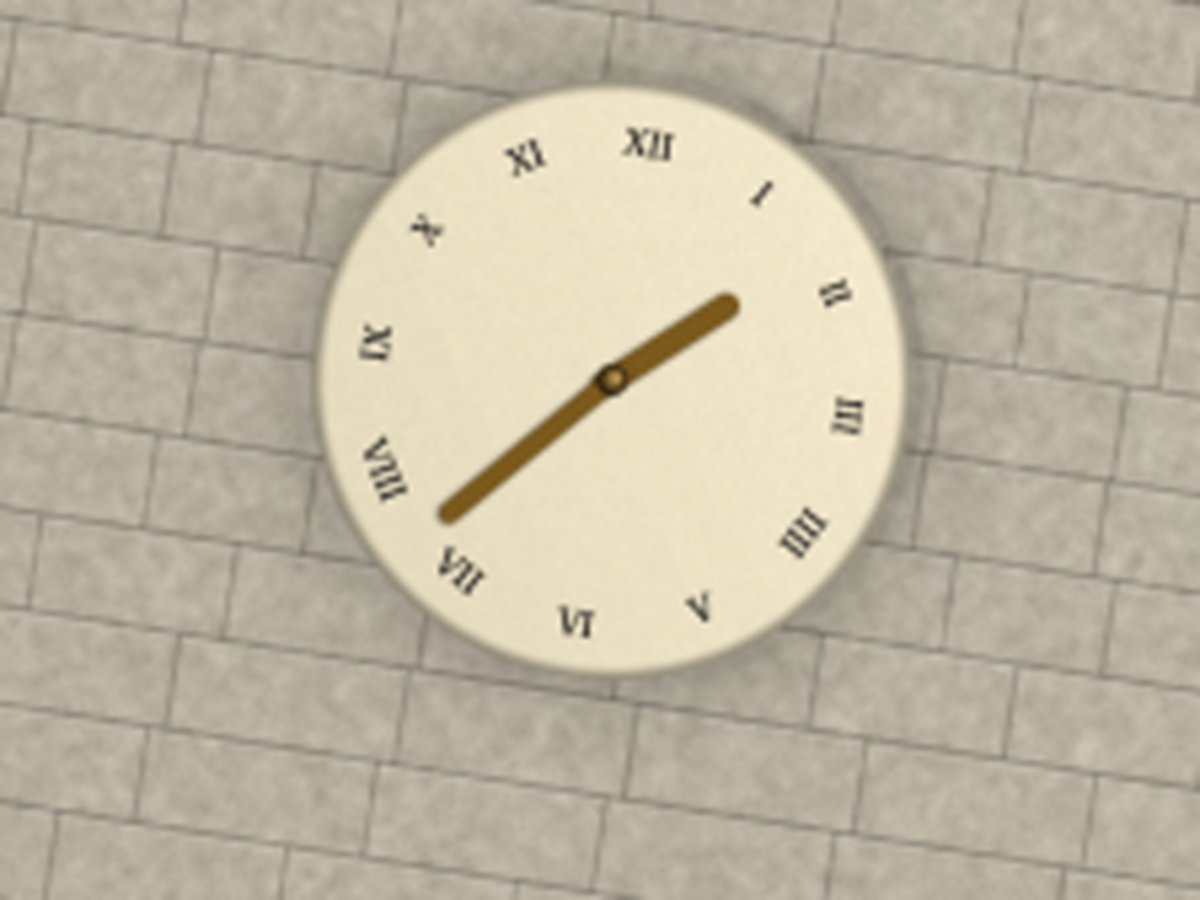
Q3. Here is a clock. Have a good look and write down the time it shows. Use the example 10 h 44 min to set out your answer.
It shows 1 h 37 min
